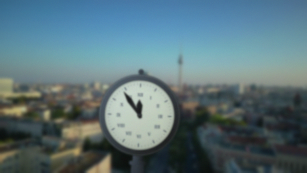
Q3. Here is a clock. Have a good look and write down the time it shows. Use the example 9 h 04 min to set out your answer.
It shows 11 h 54 min
